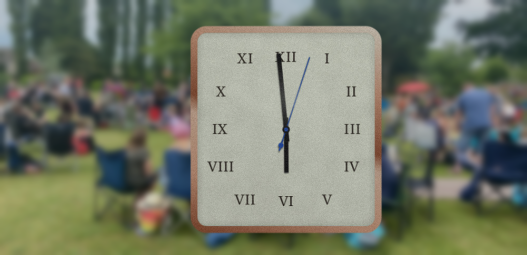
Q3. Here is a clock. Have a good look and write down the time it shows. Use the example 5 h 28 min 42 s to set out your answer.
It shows 5 h 59 min 03 s
